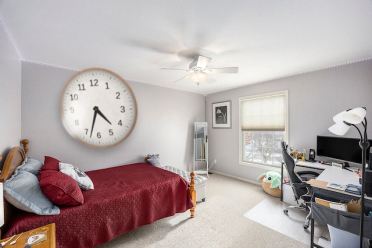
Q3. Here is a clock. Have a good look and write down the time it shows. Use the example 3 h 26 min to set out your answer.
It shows 4 h 33 min
